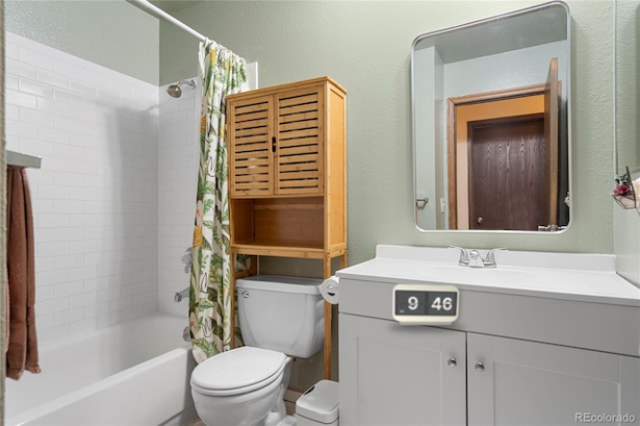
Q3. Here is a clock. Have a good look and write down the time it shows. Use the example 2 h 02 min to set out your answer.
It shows 9 h 46 min
